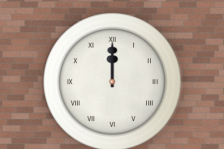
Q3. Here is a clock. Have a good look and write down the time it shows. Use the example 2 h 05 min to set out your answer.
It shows 12 h 00 min
